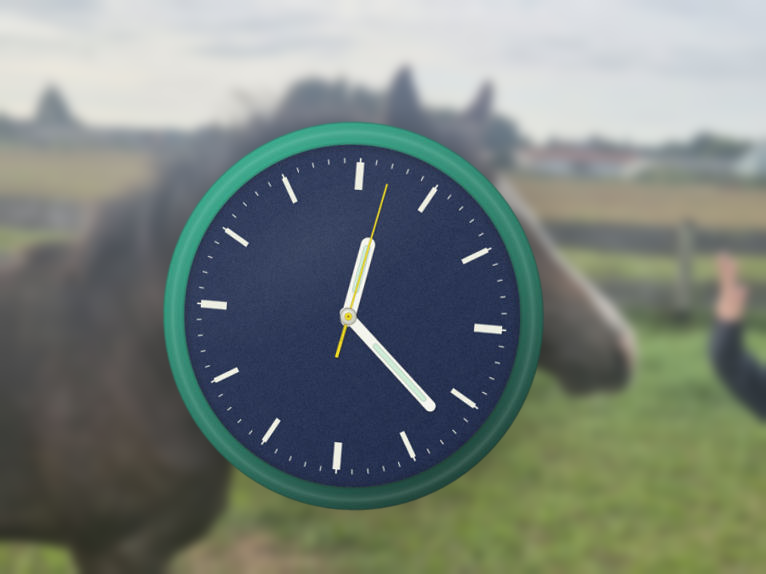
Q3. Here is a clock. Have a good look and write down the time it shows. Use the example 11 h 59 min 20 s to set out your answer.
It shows 12 h 22 min 02 s
